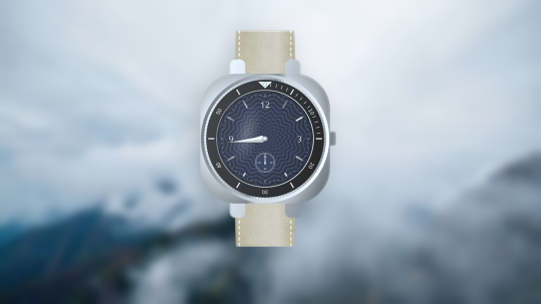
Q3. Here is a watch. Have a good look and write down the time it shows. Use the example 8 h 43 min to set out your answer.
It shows 8 h 44 min
